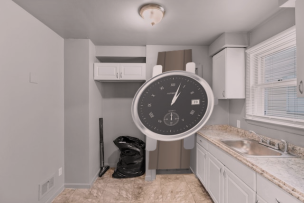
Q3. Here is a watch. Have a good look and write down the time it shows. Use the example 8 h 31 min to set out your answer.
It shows 1 h 03 min
